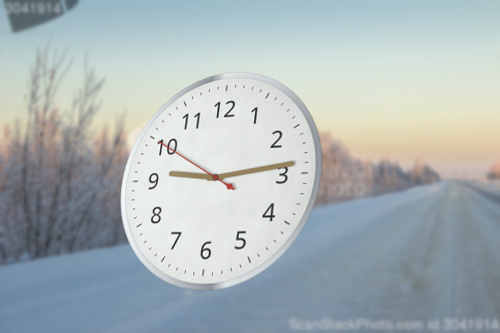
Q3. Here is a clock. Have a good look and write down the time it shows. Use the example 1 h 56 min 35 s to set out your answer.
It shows 9 h 13 min 50 s
